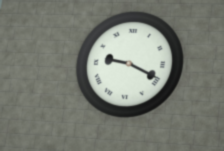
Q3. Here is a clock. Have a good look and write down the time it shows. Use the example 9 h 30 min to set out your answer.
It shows 9 h 19 min
